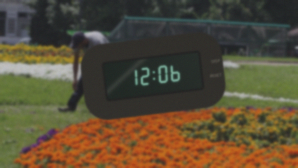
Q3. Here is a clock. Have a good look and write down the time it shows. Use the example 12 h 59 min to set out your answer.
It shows 12 h 06 min
